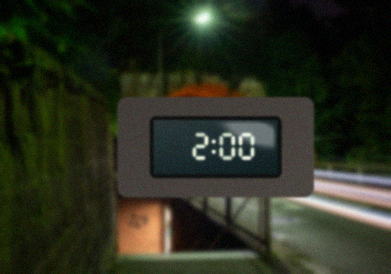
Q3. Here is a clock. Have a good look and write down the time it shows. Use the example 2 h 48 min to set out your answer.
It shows 2 h 00 min
